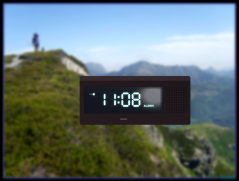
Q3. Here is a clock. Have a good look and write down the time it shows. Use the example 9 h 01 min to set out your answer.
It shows 11 h 08 min
